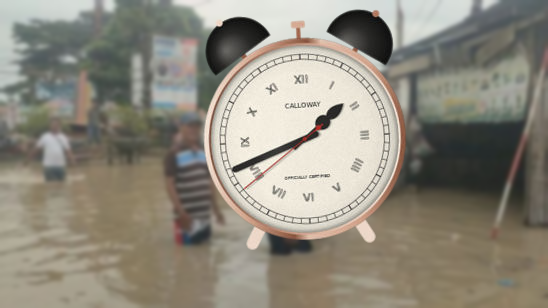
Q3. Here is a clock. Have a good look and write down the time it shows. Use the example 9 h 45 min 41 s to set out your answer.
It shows 1 h 41 min 39 s
